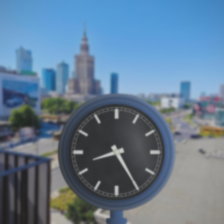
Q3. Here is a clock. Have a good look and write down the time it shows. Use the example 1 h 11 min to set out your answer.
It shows 8 h 25 min
